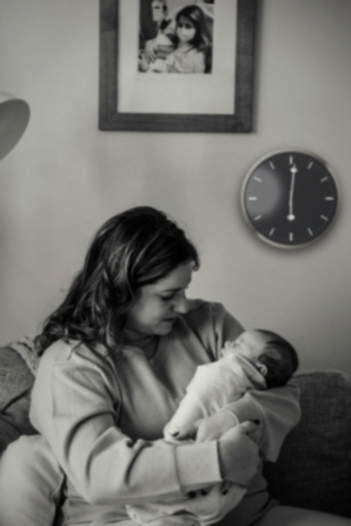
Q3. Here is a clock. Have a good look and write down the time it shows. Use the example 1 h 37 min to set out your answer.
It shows 6 h 01 min
